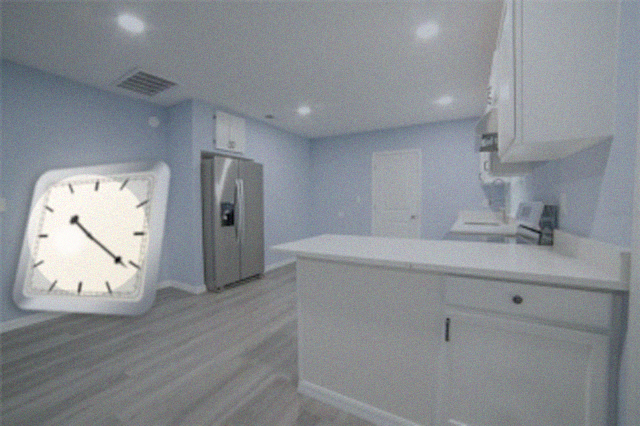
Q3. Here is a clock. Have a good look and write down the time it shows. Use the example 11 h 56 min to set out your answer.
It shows 10 h 21 min
